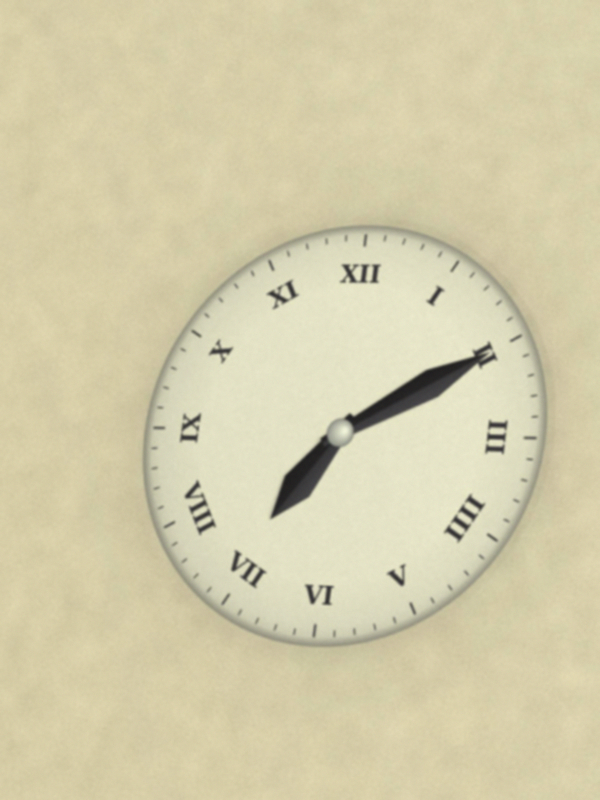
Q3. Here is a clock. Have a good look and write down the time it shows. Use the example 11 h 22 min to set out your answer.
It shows 7 h 10 min
